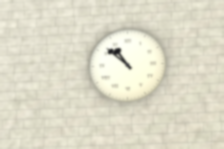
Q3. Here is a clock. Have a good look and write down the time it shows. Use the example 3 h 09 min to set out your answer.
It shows 10 h 52 min
